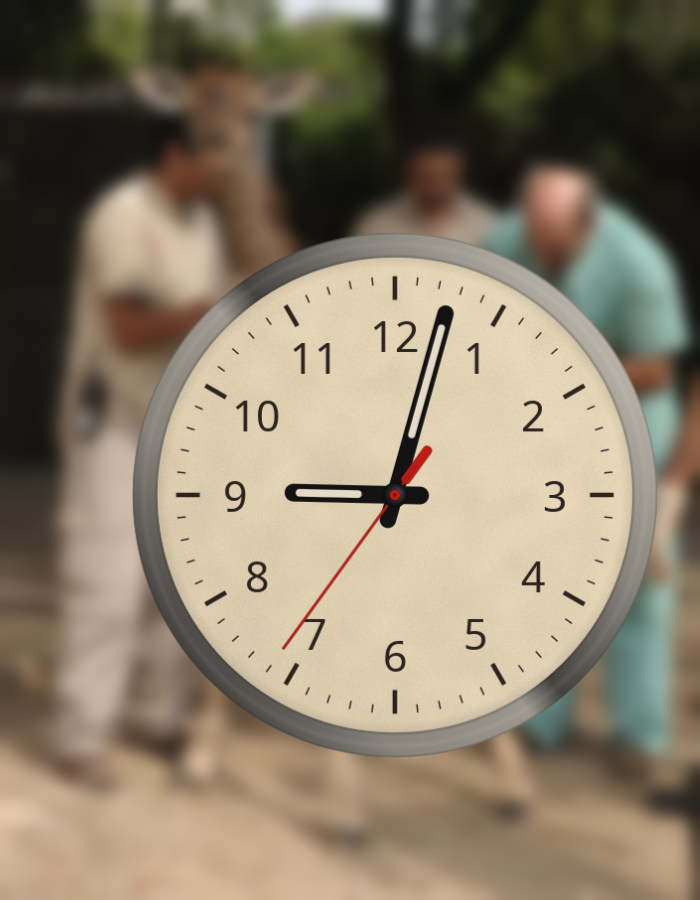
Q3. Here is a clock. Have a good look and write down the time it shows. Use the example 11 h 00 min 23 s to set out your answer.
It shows 9 h 02 min 36 s
